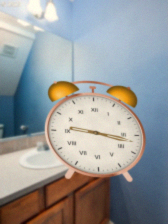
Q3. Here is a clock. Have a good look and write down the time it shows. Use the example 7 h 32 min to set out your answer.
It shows 9 h 17 min
